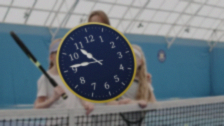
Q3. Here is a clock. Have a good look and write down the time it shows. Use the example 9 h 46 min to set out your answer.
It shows 10 h 46 min
